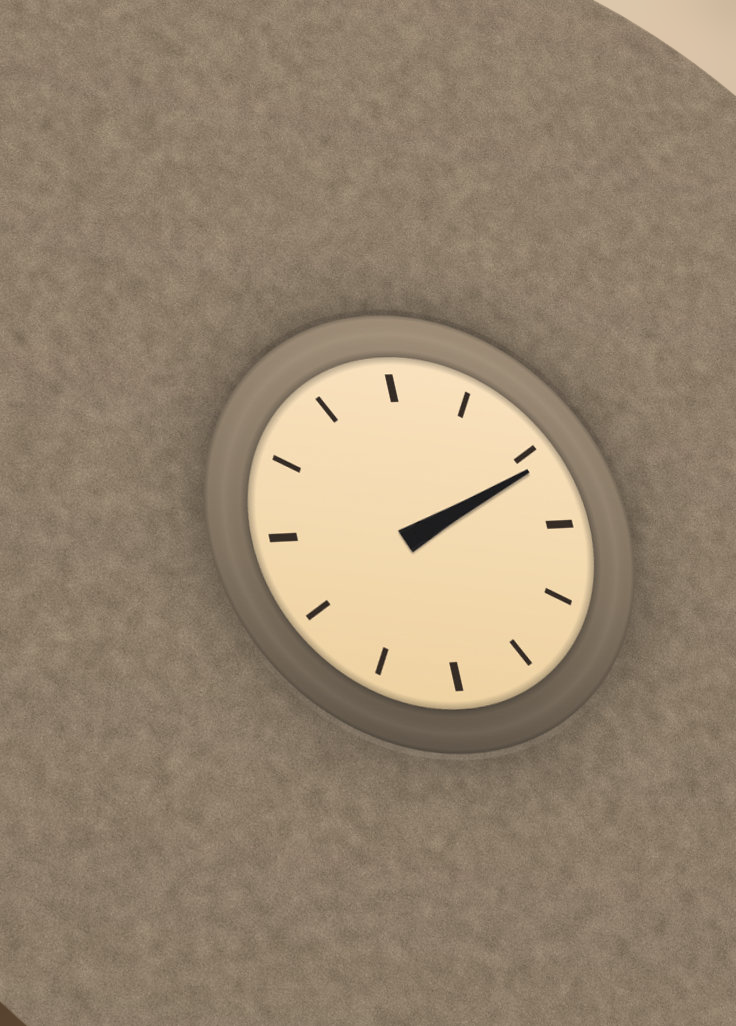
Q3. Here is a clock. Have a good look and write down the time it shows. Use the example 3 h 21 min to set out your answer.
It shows 2 h 11 min
